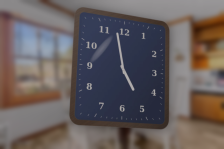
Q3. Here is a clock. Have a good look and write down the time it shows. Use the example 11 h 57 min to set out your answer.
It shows 4 h 58 min
